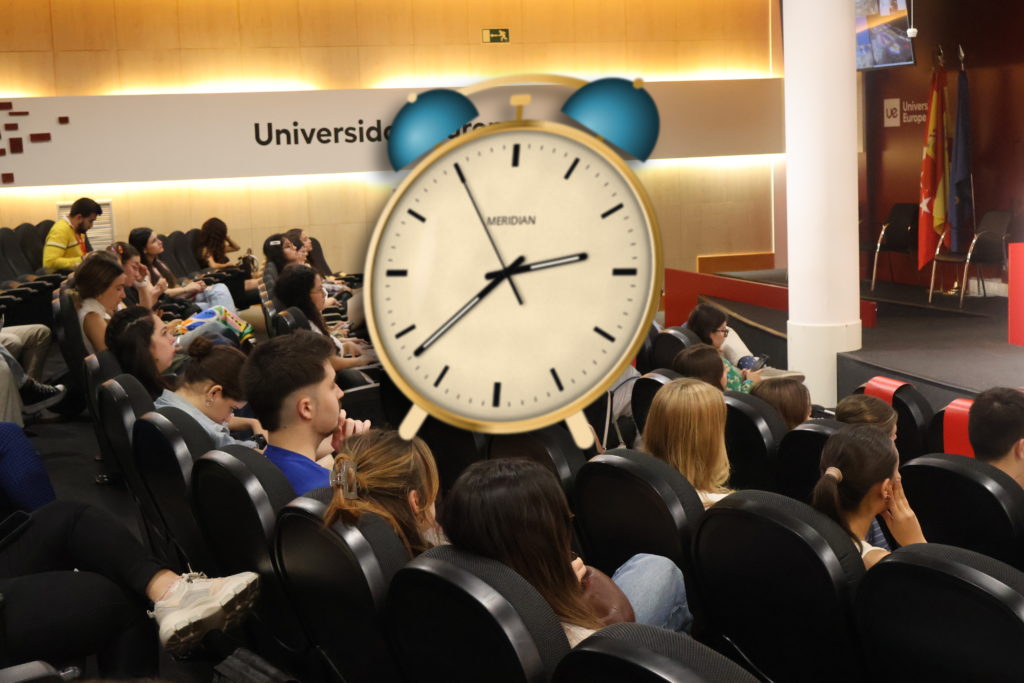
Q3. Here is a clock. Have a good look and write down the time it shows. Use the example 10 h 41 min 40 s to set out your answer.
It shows 2 h 37 min 55 s
